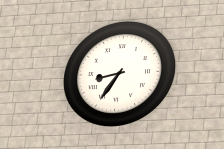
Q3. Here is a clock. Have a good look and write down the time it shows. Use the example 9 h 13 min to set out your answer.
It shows 8 h 35 min
